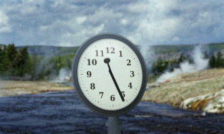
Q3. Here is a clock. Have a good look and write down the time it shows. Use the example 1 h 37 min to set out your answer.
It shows 11 h 26 min
